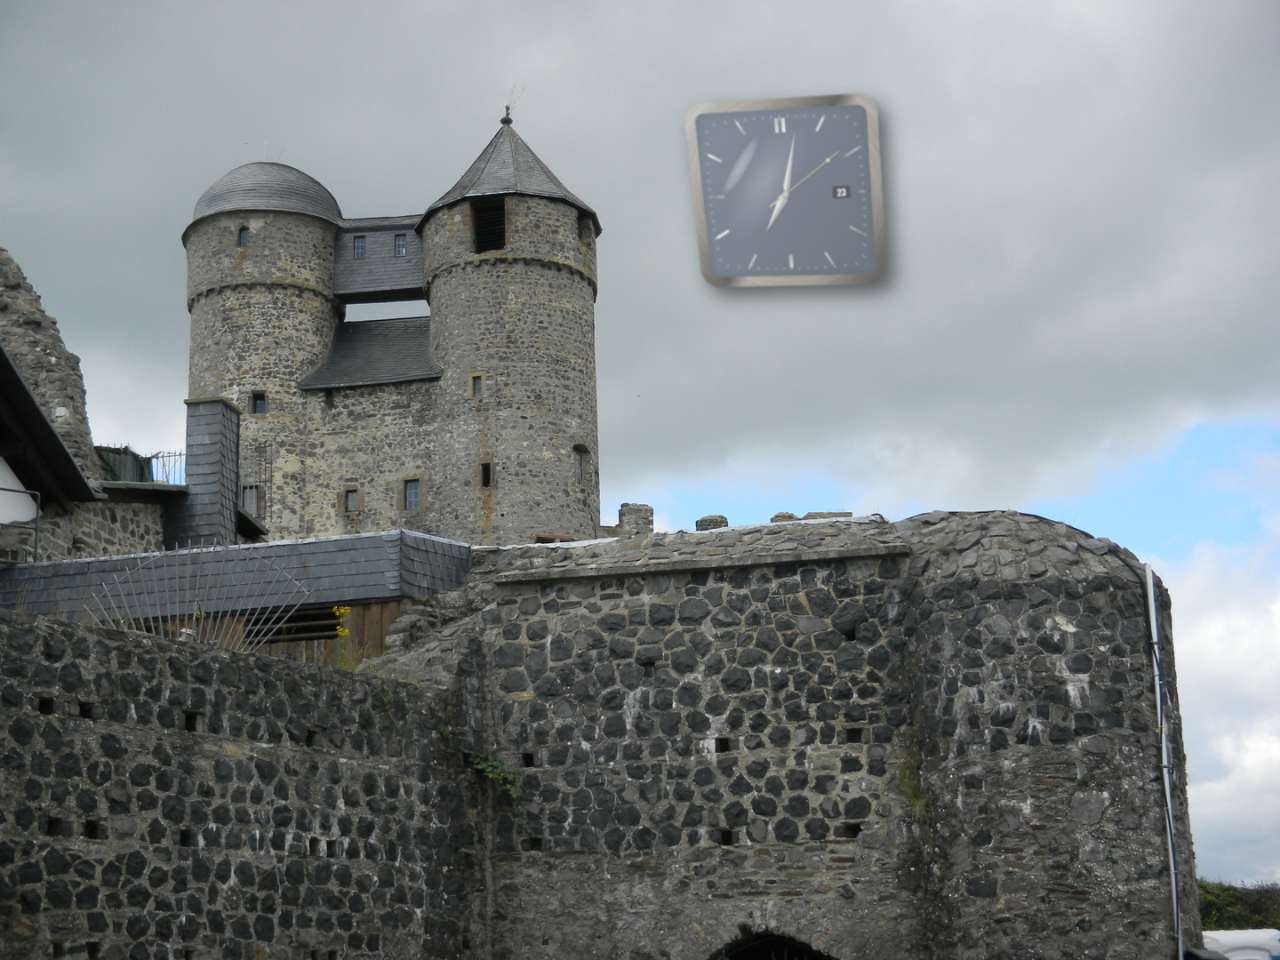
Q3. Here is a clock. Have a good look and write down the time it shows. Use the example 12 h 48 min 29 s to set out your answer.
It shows 7 h 02 min 09 s
